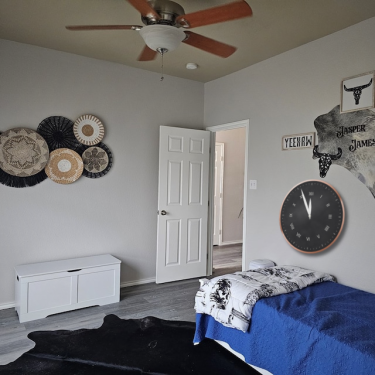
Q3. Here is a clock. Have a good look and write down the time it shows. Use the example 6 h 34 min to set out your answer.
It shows 11 h 56 min
